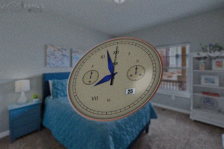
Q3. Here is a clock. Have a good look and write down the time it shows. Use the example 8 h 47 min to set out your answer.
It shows 7 h 57 min
